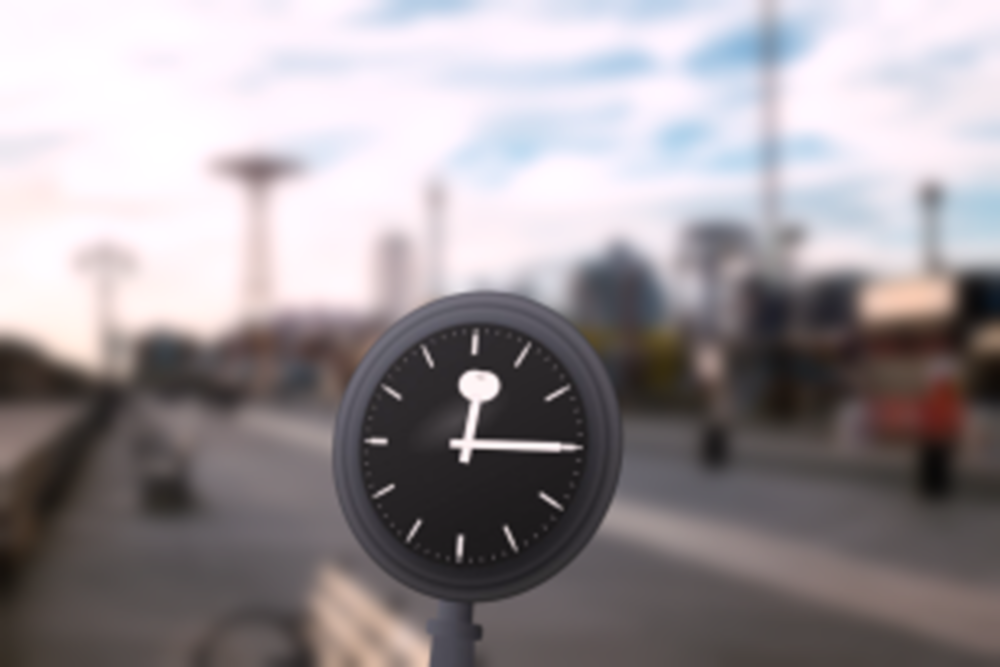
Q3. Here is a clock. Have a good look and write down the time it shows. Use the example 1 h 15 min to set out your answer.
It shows 12 h 15 min
